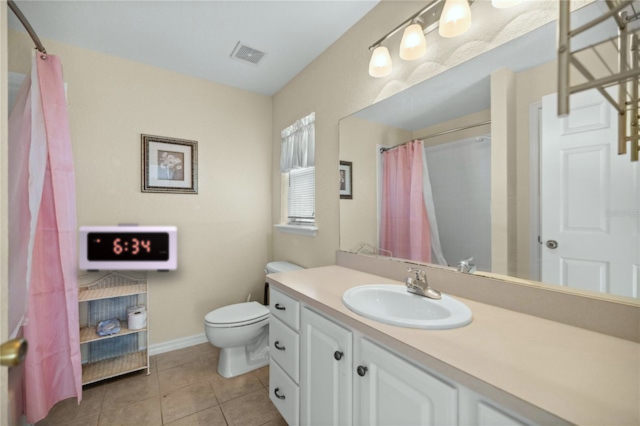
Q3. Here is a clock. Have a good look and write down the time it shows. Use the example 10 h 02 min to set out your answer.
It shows 6 h 34 min
